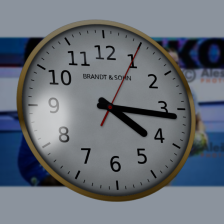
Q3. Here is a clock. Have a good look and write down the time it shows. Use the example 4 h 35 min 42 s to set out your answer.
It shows 4 h 16 min 05 s
